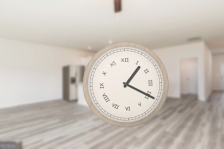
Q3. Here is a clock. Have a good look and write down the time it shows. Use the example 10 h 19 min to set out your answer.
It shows 1 h 20 min
